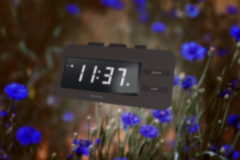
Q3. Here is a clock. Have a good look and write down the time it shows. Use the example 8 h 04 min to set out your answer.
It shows 11 h 37 min
